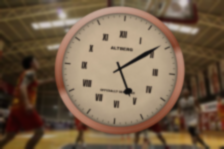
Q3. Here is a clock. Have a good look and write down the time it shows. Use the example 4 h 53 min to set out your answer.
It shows 5 h 09 min
